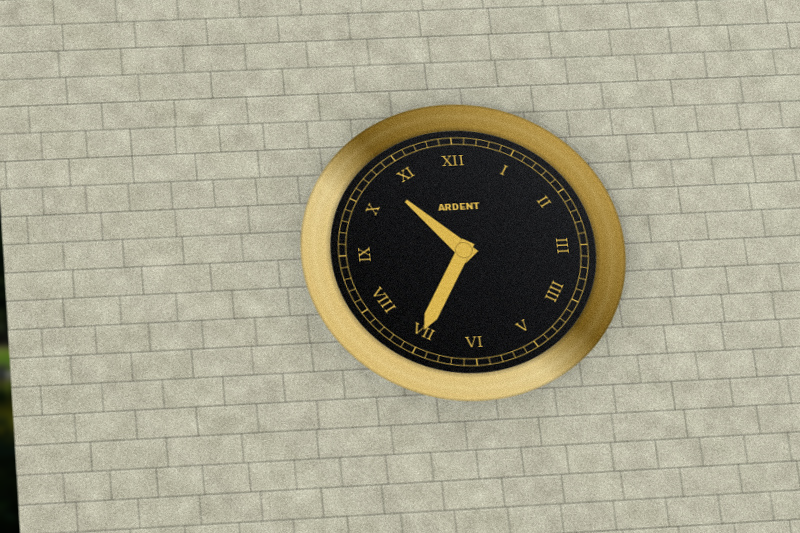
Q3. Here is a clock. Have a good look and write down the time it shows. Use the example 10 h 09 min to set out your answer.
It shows 10 h 35 min
